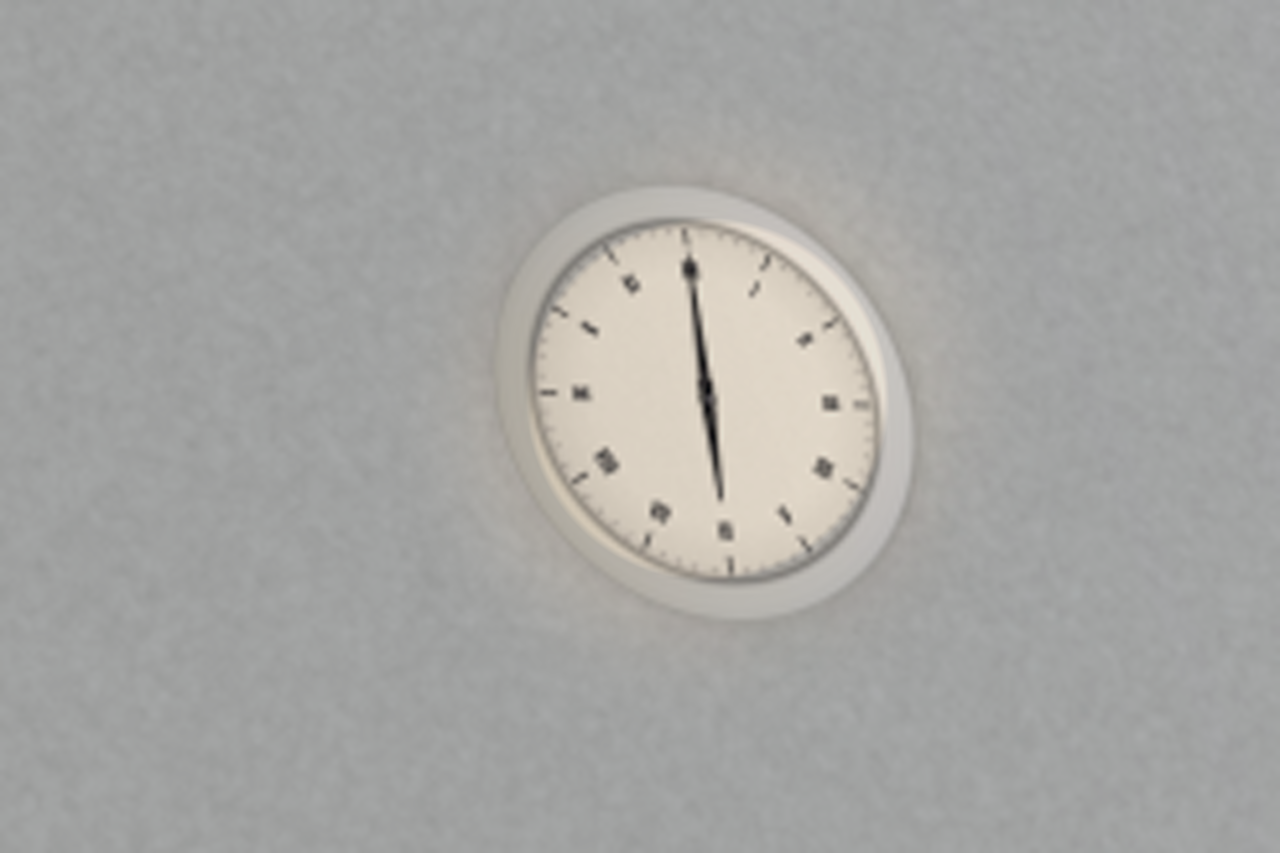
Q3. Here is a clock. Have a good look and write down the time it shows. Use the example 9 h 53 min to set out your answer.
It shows 6 h 00 min
